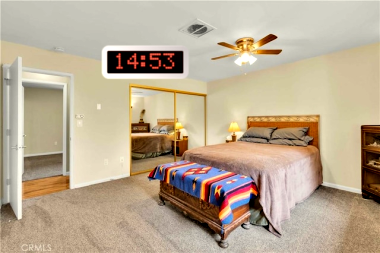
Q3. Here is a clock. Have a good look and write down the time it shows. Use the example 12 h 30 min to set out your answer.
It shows 14 h 53 min
